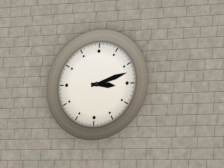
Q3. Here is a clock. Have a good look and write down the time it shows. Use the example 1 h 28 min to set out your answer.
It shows 3 h 12 min
